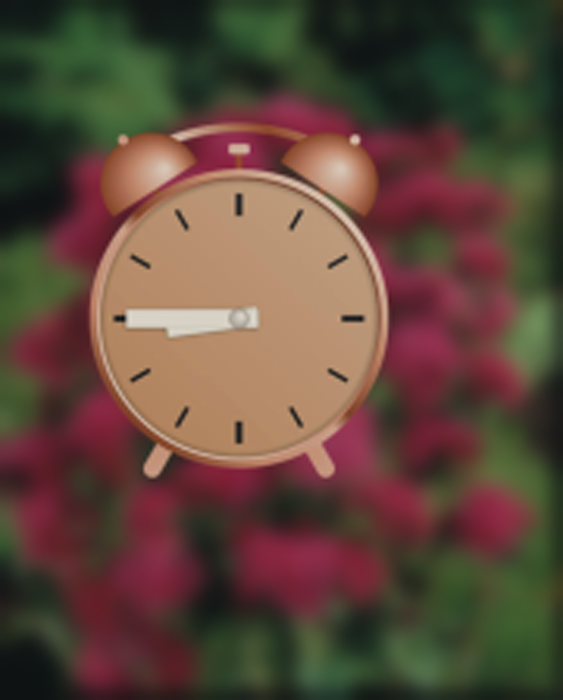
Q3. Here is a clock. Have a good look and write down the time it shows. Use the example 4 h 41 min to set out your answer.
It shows 8 h 45 min
